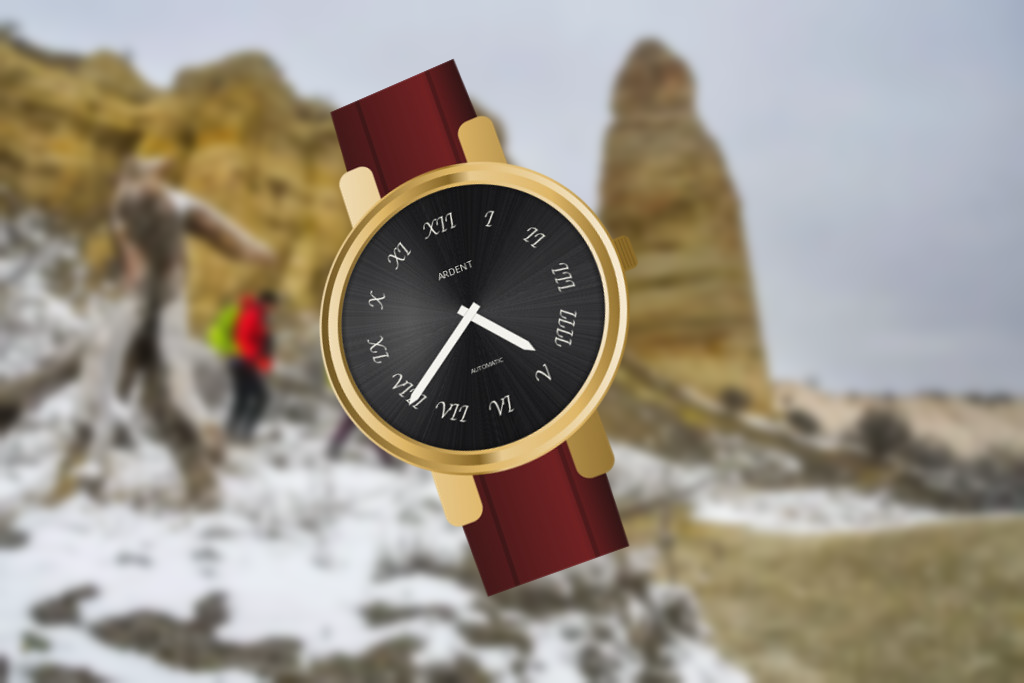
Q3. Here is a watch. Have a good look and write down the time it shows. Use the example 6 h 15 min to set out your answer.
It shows 4 h 39 min
